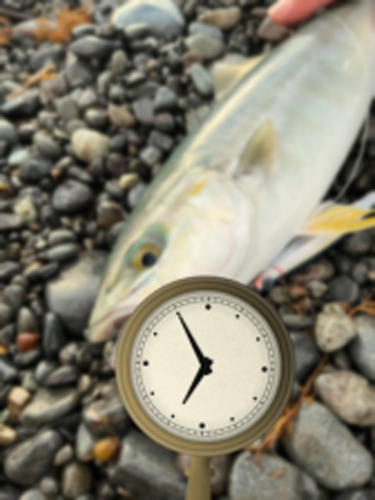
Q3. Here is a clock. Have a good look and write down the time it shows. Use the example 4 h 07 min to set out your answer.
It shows 6 h 55 min
